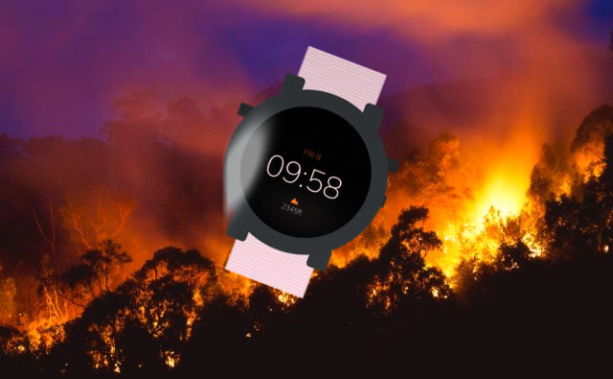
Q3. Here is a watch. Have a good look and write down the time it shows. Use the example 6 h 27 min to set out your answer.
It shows 9 h 58 min
